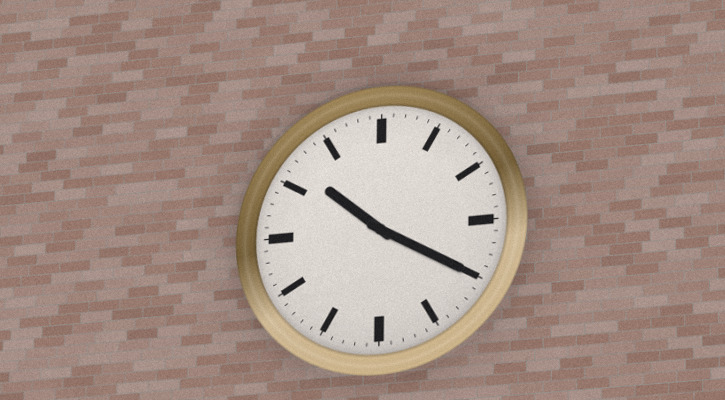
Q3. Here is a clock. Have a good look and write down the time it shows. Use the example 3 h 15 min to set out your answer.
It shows 10 h 20 min
